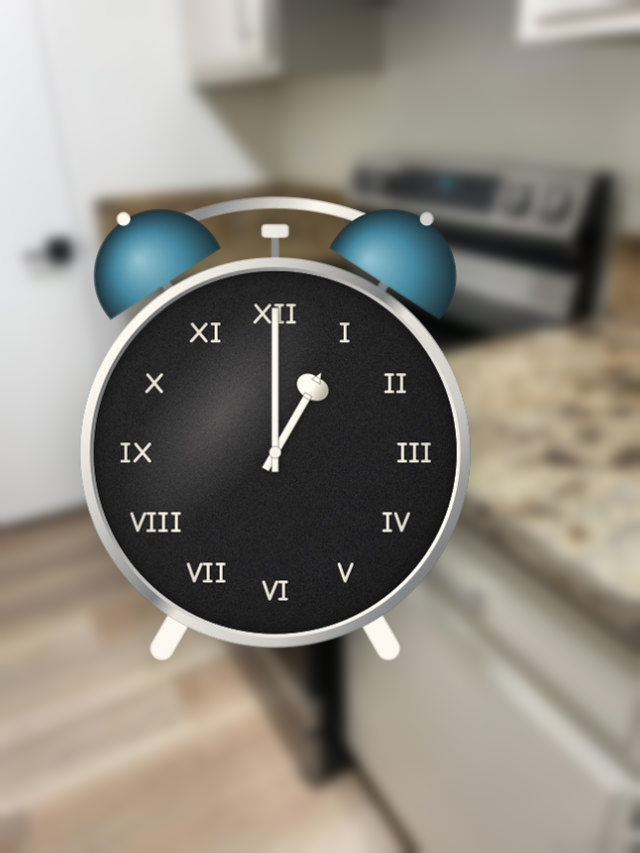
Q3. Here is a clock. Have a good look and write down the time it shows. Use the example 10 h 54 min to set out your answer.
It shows 1 h 00 min
